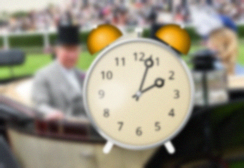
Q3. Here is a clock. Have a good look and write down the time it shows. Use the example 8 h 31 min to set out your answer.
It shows 2 h 03 min
